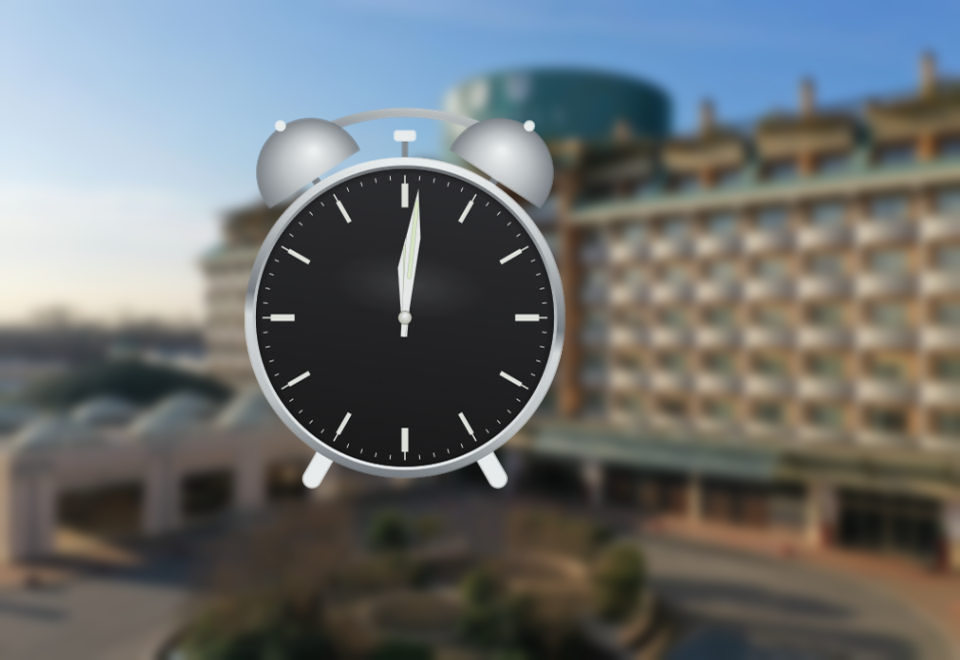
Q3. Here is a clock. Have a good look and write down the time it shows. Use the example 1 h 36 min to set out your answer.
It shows 12 h 01 min
